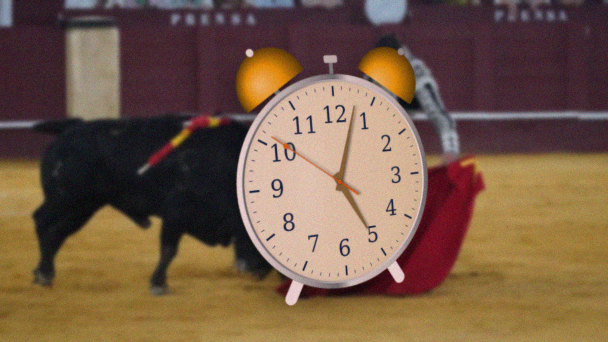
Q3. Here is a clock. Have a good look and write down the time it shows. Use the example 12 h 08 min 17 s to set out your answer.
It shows 5 h 02 min 51 s
